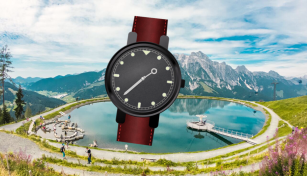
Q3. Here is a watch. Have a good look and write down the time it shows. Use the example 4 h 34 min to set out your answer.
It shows 1 h 37 min
